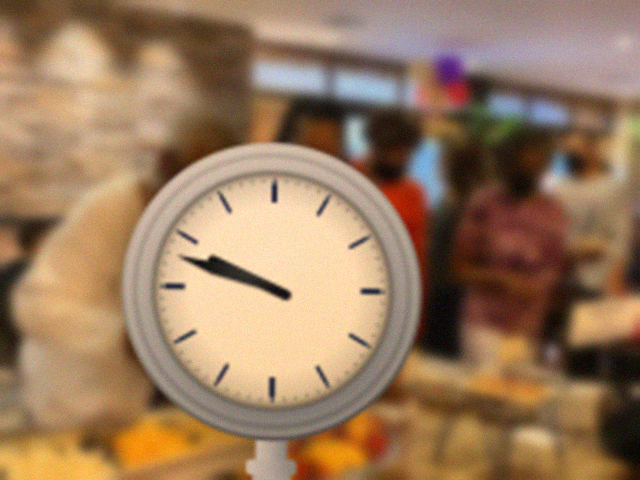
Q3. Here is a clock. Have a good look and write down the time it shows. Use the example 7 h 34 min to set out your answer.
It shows 9 h 48 min
